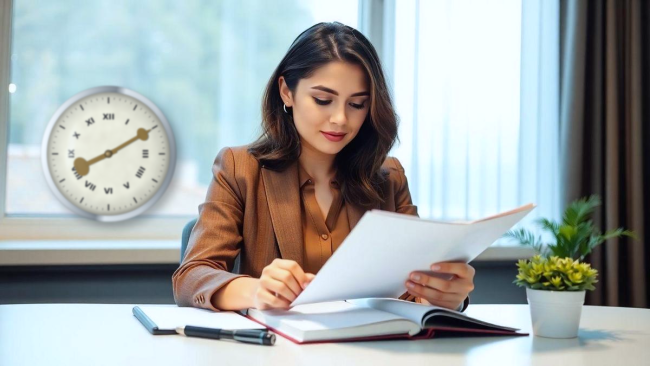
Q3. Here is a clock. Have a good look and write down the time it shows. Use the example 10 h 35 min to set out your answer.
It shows 8 h 10 min
